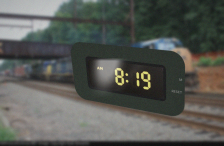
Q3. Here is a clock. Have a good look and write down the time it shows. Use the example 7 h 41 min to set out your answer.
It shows 8 h 19 min
